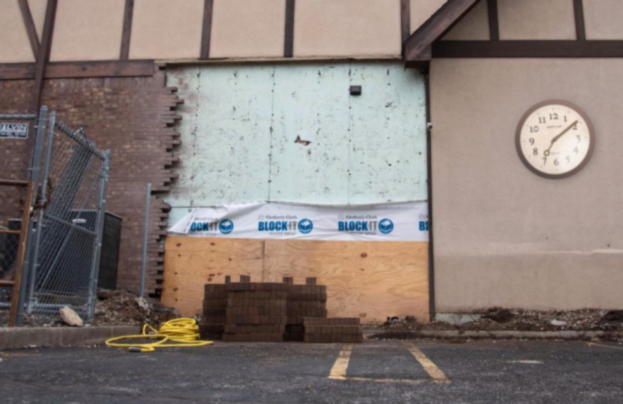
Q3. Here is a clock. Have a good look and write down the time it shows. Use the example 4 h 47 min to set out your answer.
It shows 7 h 09 min
